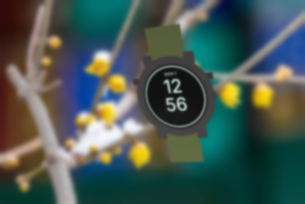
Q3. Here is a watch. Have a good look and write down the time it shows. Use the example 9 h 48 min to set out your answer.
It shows 12 h 56 min
